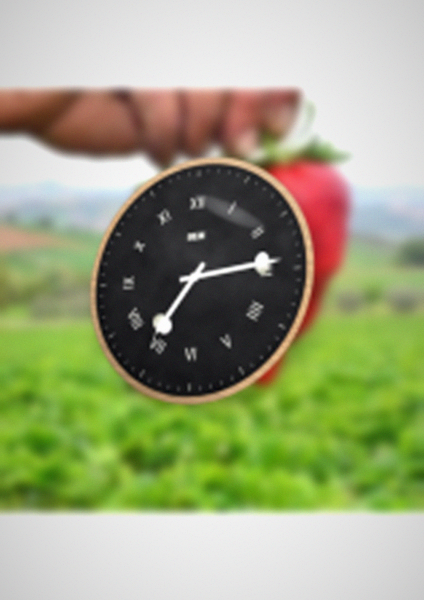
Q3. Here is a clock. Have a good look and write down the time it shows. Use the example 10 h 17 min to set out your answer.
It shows 7 h 14 min
